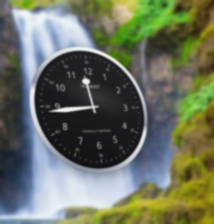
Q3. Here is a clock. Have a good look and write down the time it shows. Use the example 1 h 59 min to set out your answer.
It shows 11 h 44 min
